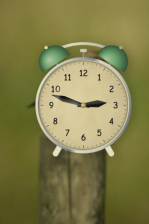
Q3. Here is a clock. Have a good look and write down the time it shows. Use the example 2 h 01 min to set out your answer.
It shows 2 h 48 min
